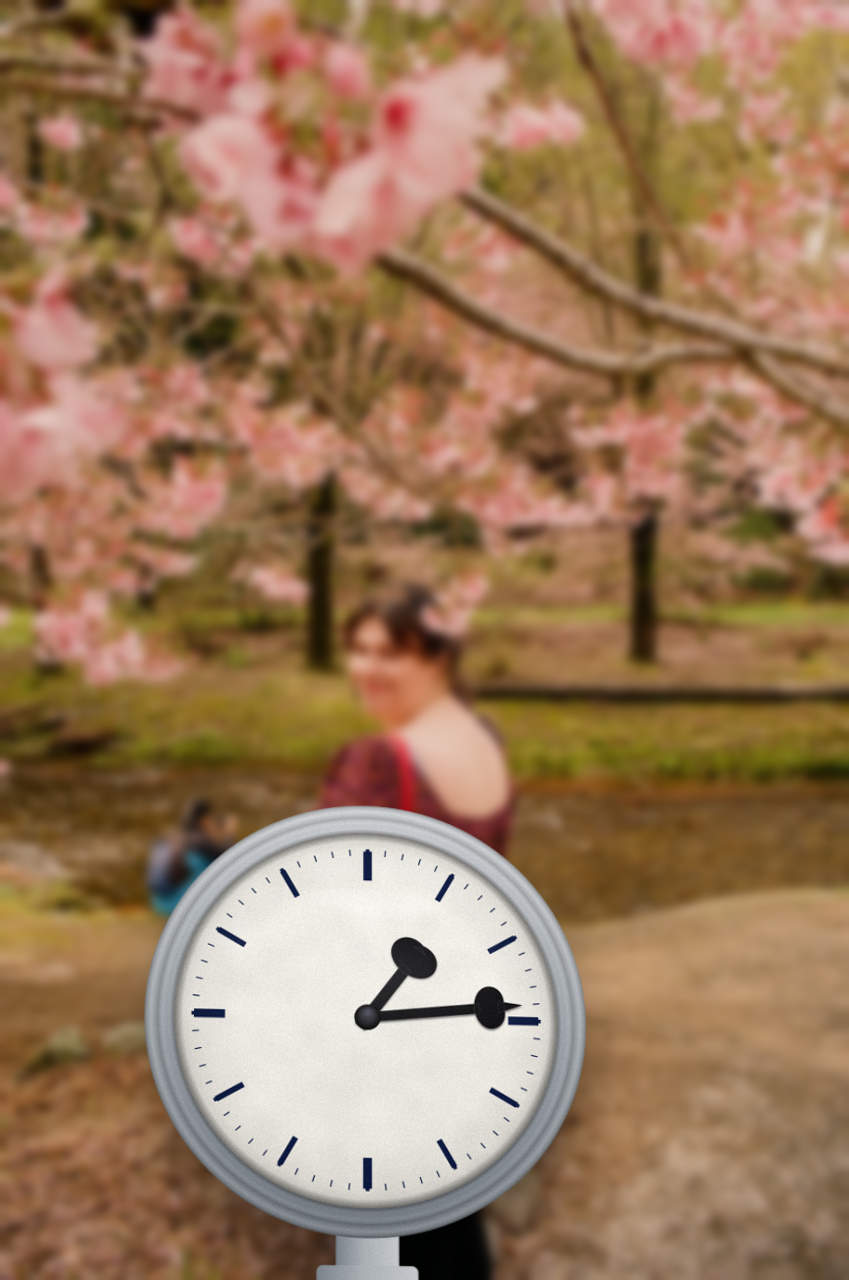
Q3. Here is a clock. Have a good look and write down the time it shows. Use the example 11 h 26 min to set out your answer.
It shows 1 h 14 min
